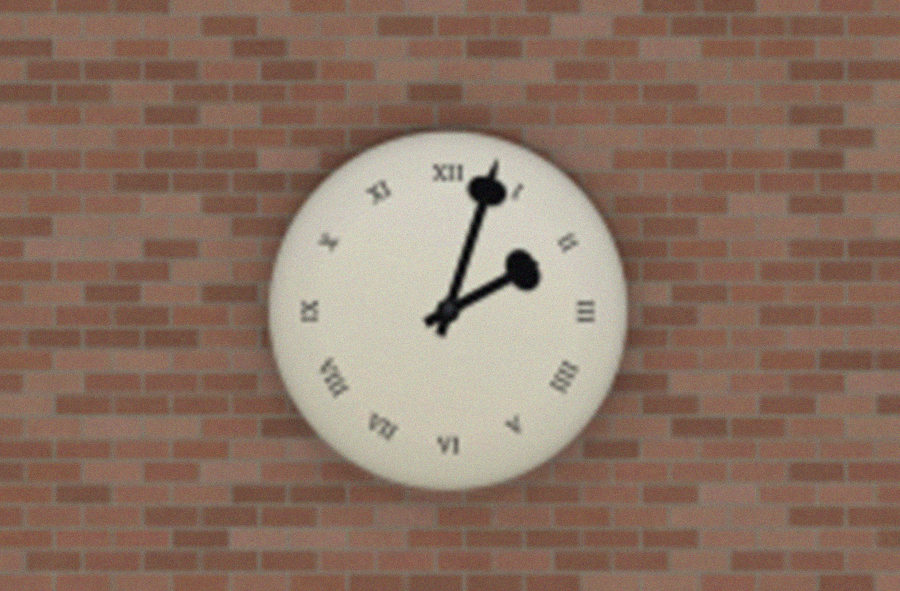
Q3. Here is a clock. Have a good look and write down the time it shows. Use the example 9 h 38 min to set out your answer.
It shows 2 h 03 min
